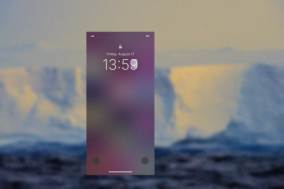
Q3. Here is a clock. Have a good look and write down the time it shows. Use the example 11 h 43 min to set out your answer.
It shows 13 h 59 min
